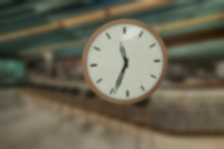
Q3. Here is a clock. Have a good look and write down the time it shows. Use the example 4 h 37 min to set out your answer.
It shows 11 h 34 min
